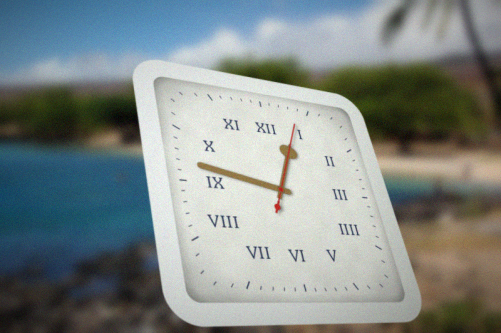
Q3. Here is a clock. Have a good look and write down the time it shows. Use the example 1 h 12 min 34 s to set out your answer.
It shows 12 h 47 min 04 s
